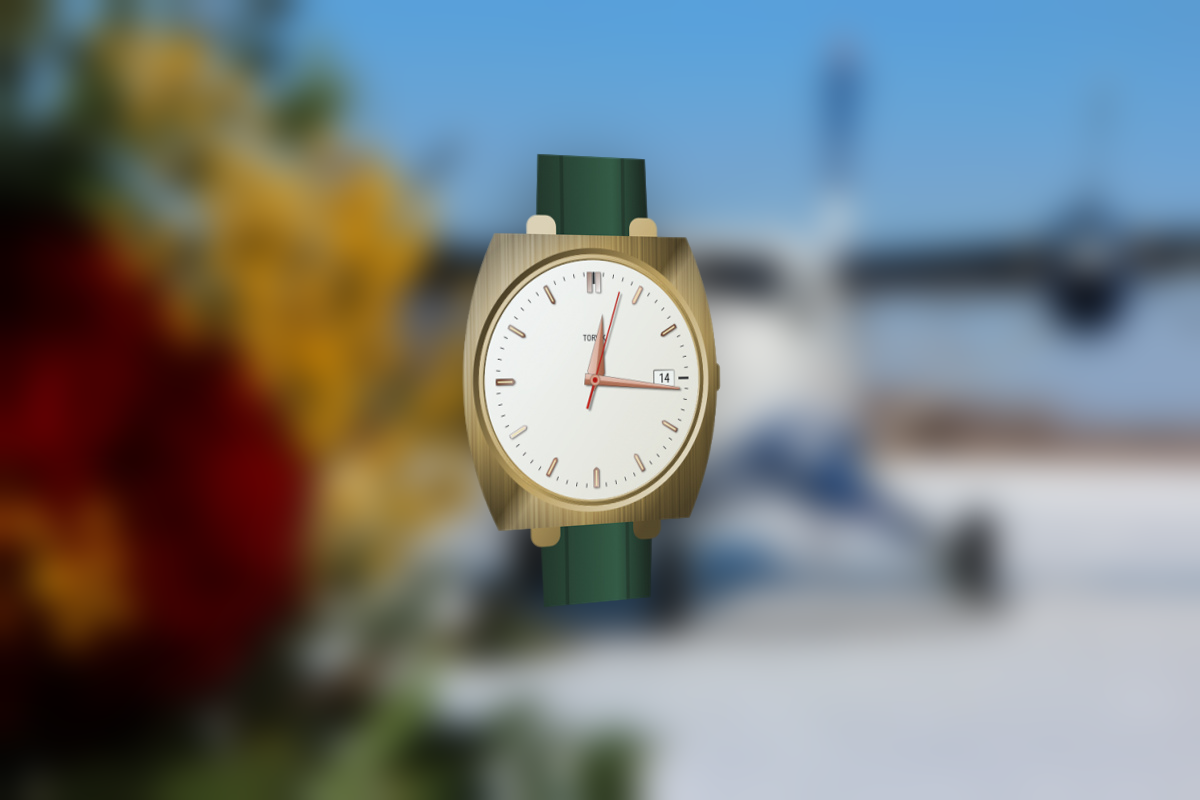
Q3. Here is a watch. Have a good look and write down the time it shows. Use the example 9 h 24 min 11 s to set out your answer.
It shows 12 h 16 min 03 s
